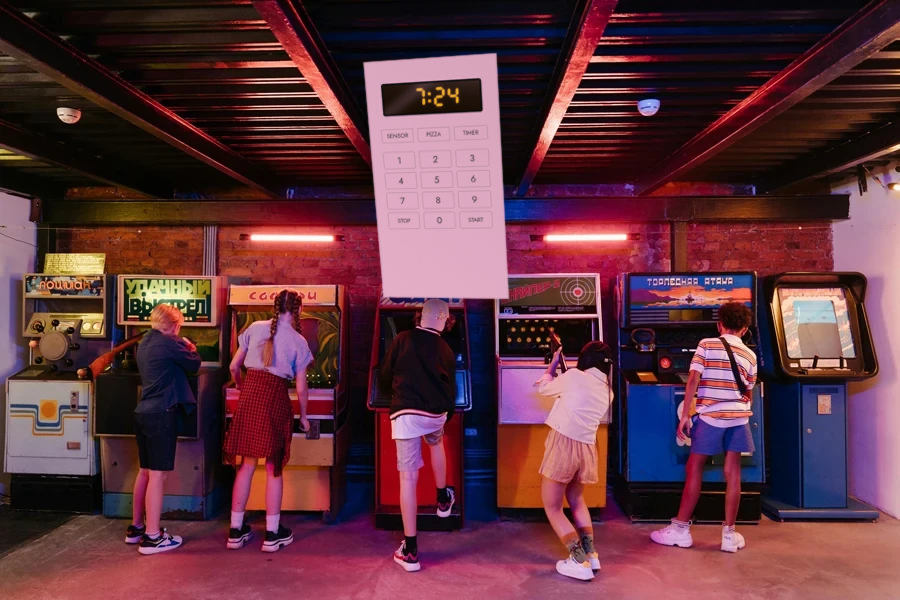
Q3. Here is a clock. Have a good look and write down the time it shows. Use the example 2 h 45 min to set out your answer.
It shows 7 h 24 min
